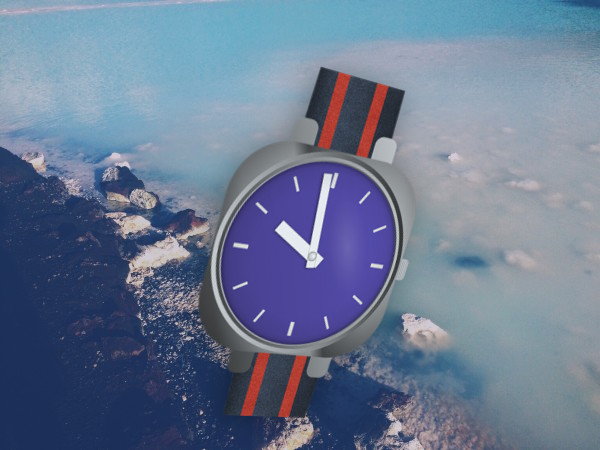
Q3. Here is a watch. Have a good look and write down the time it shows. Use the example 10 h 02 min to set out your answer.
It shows 9 h 59 min
